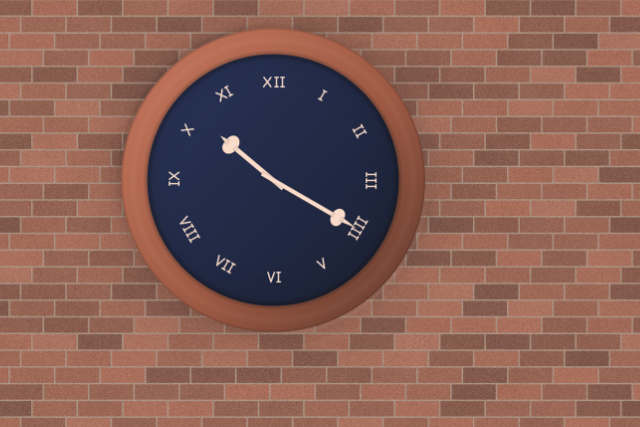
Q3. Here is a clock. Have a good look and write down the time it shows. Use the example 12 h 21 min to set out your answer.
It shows 10 h 20 min
